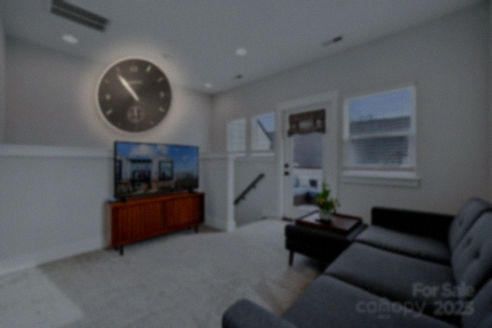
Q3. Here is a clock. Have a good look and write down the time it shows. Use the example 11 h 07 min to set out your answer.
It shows 10 h 54 min
